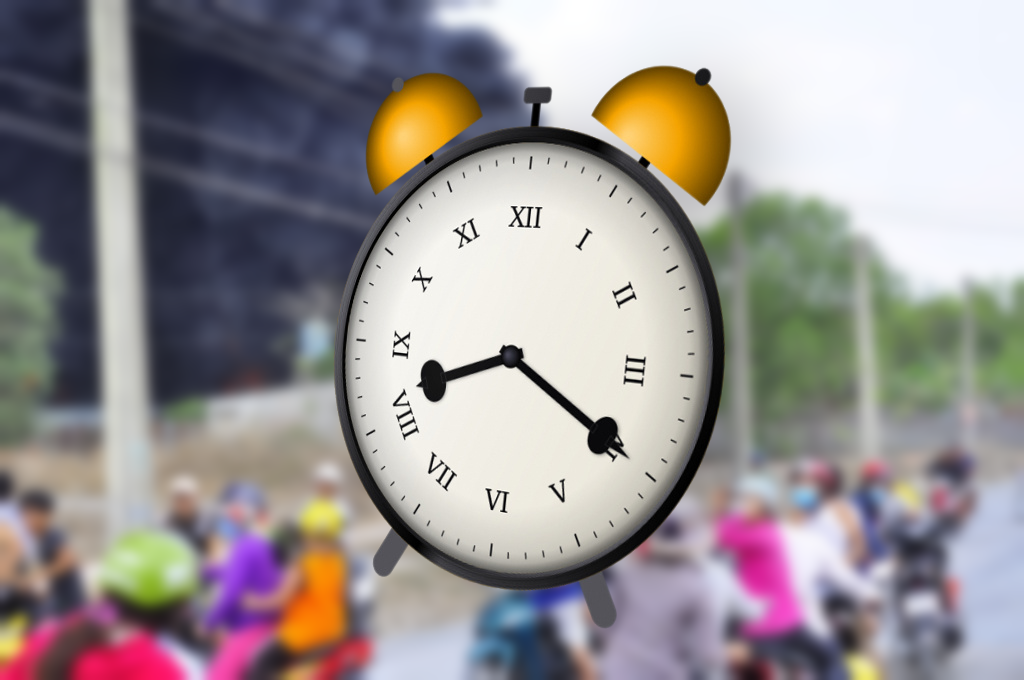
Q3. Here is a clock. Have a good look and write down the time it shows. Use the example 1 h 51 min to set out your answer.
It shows 8 h 20 min
